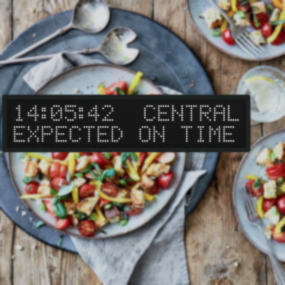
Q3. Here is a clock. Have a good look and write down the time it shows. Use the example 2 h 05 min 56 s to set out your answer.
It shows 14 h 05 min 42 s
